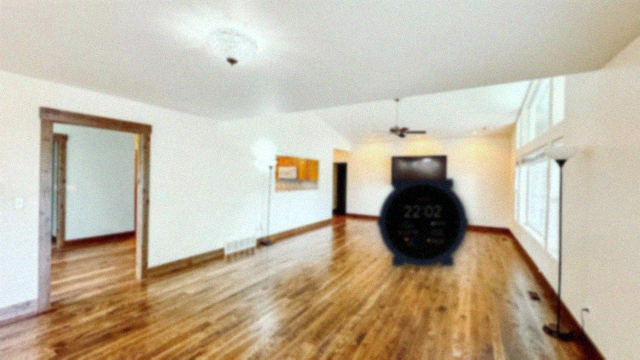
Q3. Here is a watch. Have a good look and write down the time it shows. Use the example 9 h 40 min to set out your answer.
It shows 22 h 02 min
